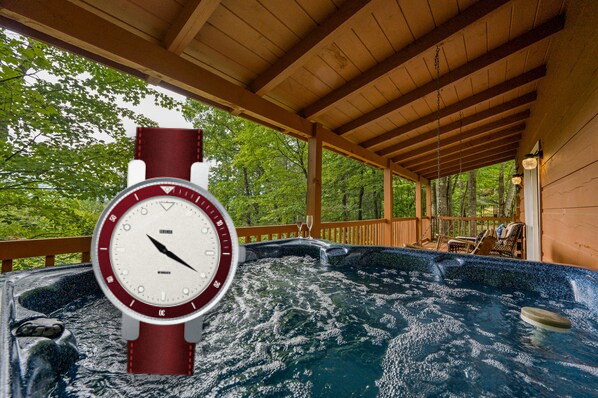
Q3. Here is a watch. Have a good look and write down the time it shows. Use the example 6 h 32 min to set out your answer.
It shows 10 h 20 min
